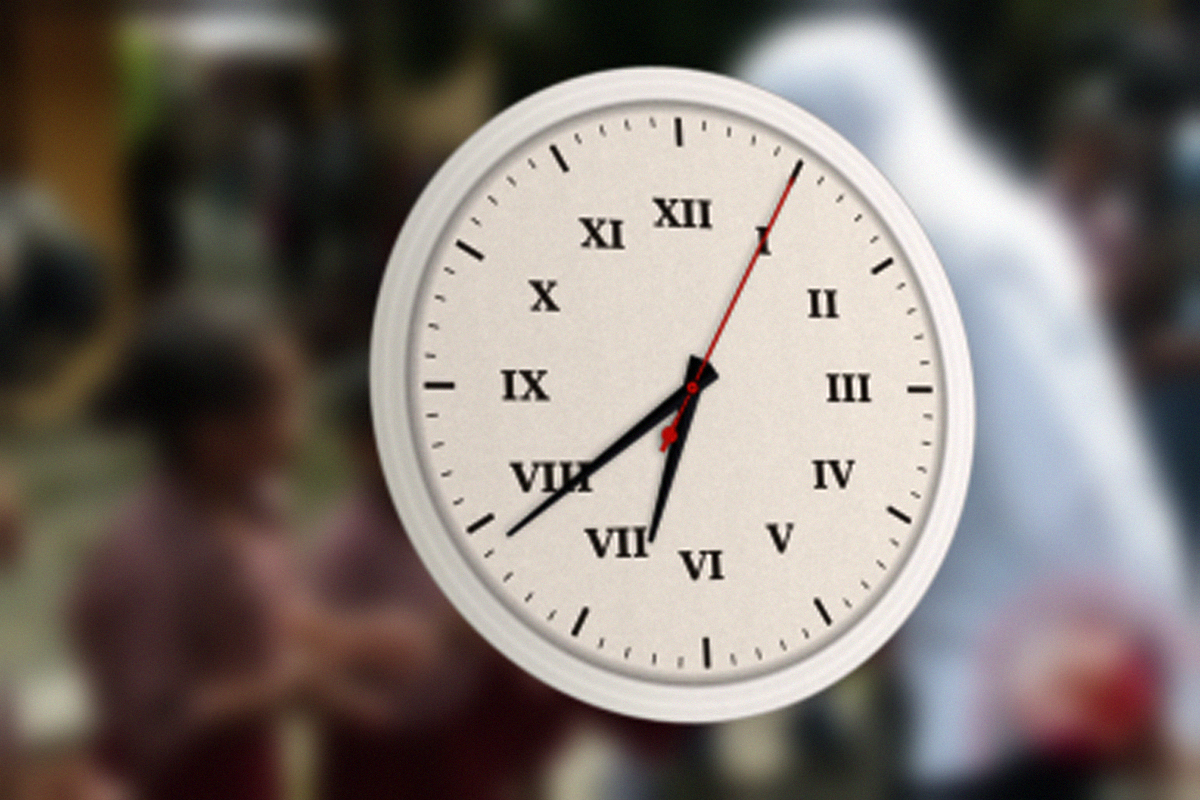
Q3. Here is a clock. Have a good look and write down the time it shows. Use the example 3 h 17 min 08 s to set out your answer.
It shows 6 h 39 min 05 s
